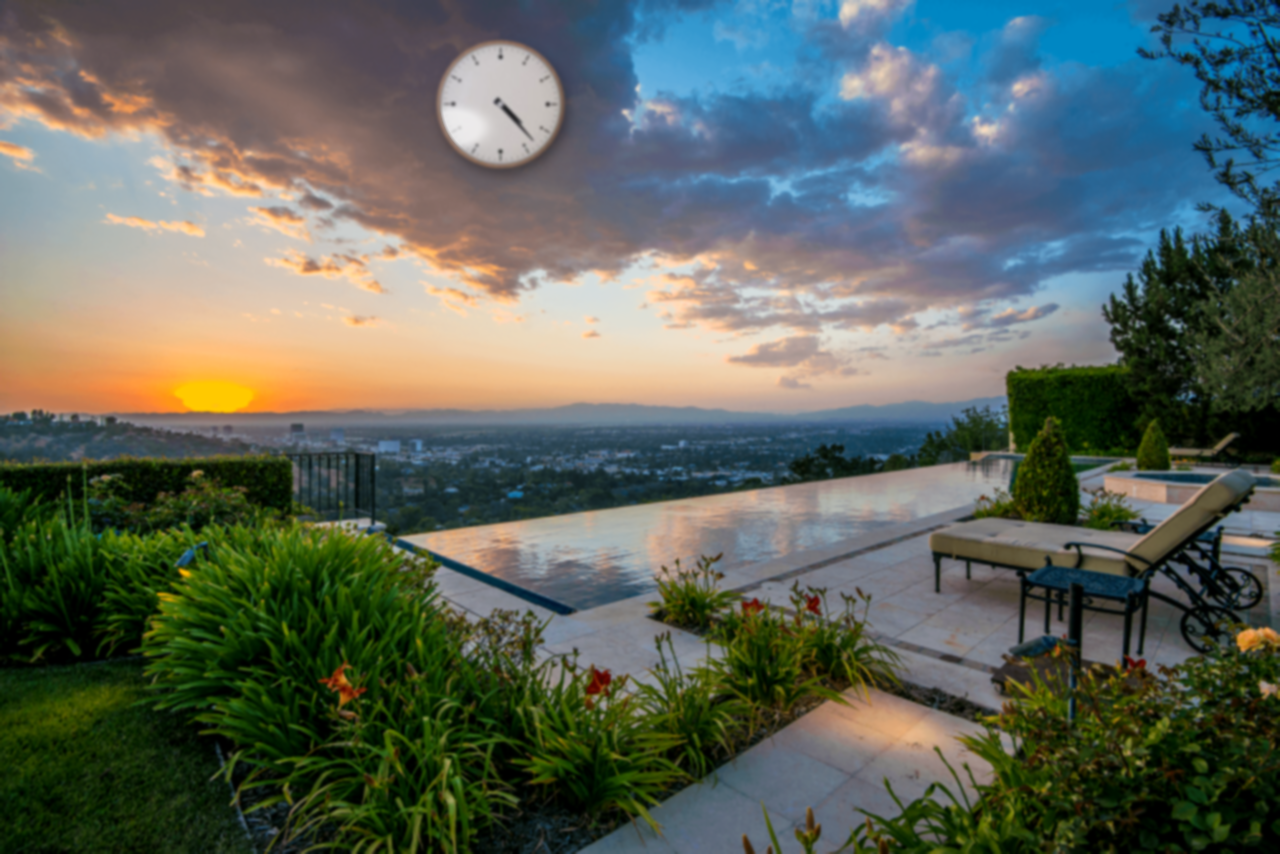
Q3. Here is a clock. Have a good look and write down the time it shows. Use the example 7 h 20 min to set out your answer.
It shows 4 h 23 min
